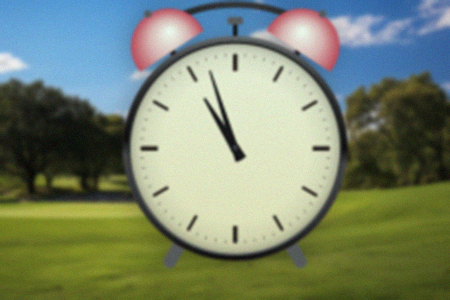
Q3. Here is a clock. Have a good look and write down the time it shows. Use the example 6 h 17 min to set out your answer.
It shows 10 h 57 min
